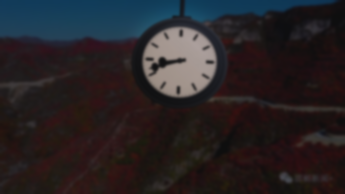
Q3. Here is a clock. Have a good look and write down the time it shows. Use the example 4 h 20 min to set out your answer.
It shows 8 h 42 min
